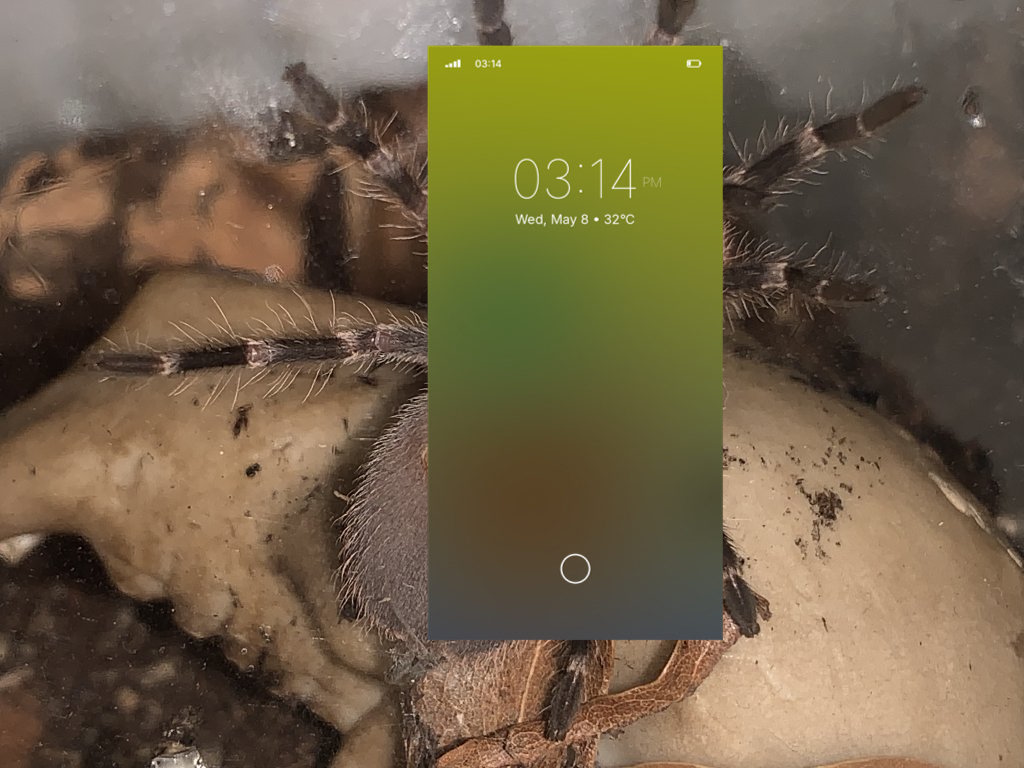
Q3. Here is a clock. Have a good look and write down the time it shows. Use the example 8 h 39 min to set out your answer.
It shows 3 h 14 min
